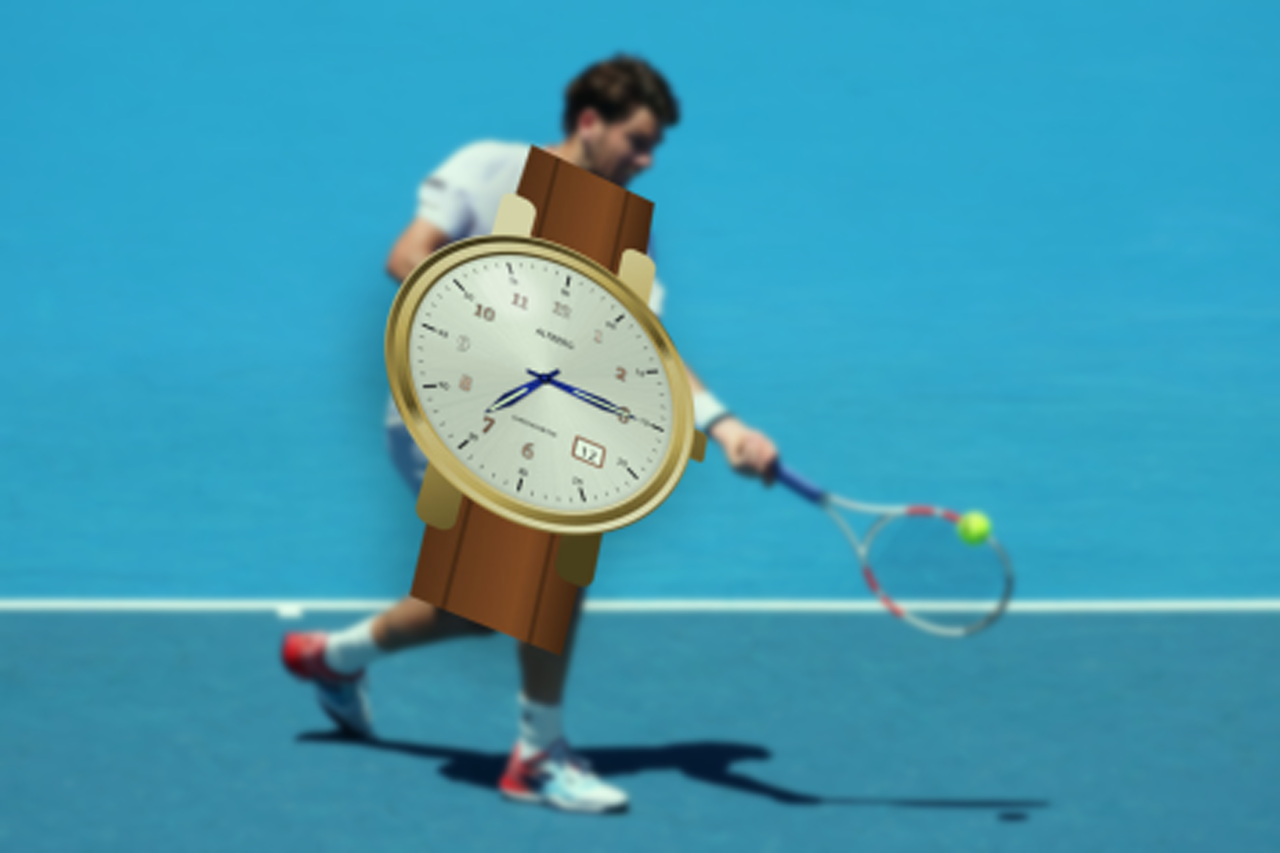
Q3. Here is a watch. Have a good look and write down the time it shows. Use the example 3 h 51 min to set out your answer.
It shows 7 h 15 min
